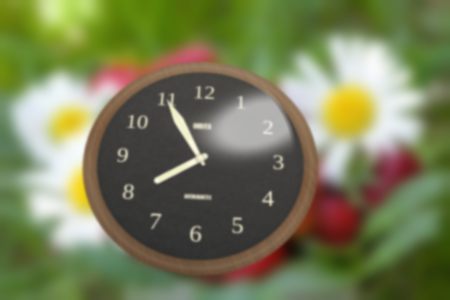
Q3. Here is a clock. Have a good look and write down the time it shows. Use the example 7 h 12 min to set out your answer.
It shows 7 h 55 min
